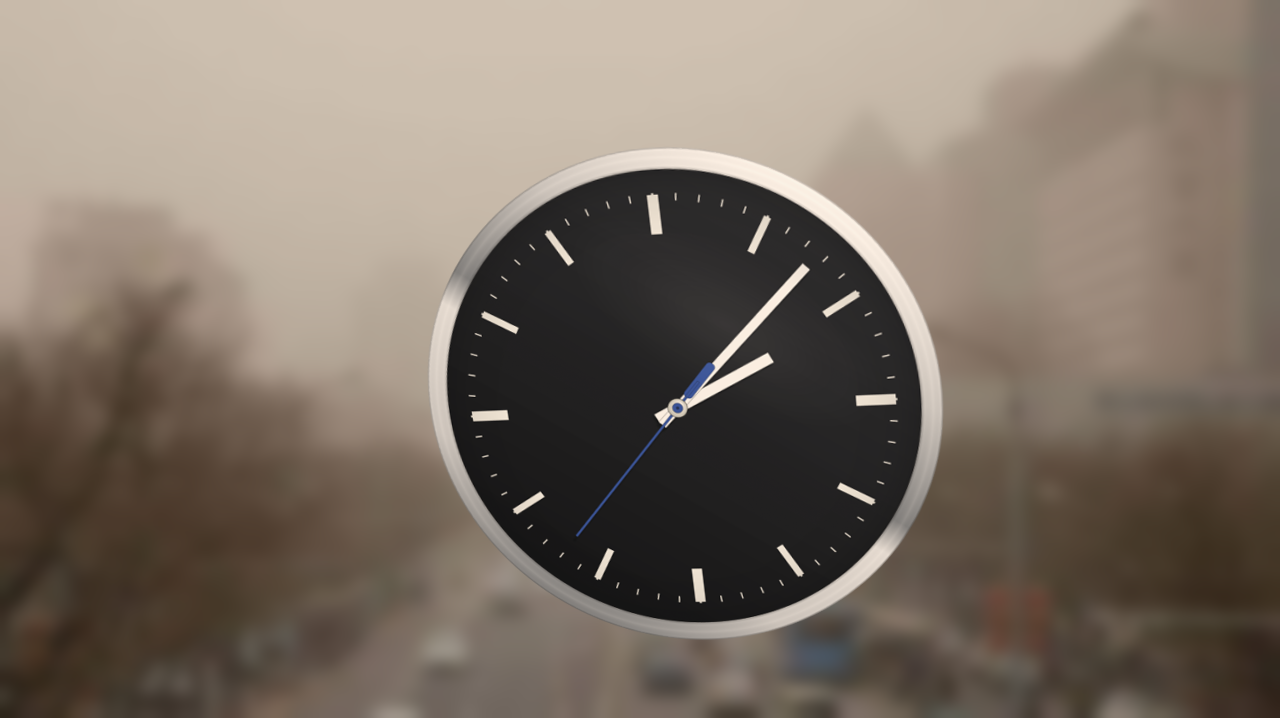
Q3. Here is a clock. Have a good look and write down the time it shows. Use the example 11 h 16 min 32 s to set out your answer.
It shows 2 h 07 min 37 s
